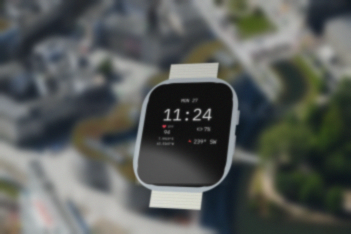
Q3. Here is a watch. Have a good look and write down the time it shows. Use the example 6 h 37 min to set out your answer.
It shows 11 h 24 min
